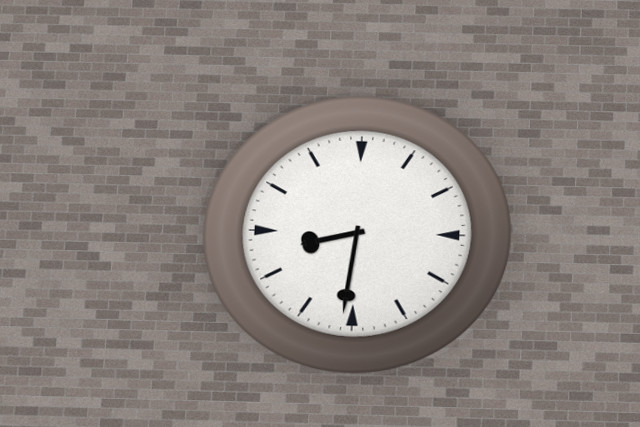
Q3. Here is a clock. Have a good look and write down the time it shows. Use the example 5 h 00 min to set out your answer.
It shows 8 h 31 min
